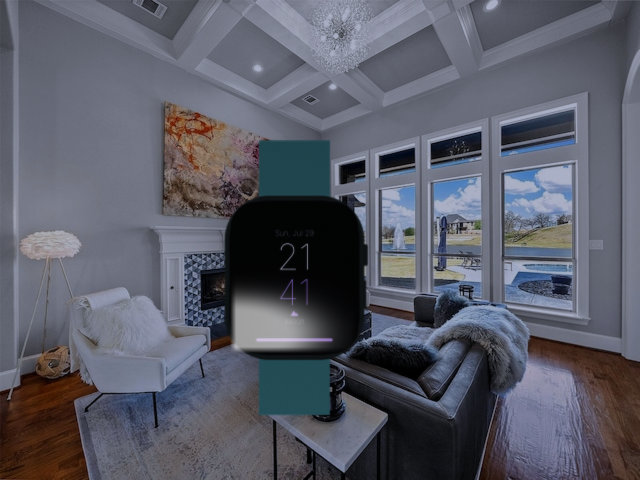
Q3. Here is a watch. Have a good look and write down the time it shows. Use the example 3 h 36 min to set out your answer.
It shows 21 h 41 min
